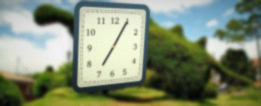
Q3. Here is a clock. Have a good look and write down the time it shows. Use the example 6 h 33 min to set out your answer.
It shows 7 h 05 min
